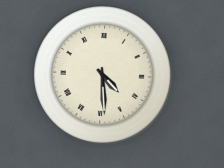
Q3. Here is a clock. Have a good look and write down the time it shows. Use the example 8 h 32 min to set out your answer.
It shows 4 h 29 min
